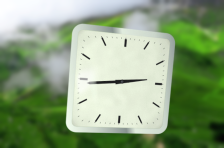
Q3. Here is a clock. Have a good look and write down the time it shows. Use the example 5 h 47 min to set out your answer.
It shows 2 h 44 min
